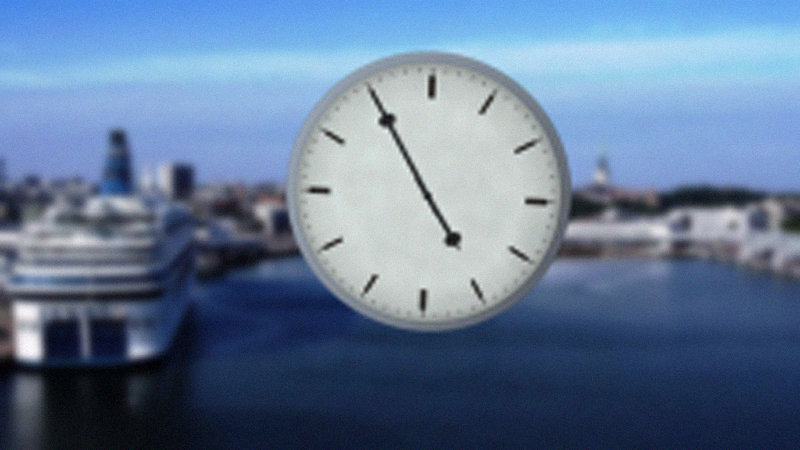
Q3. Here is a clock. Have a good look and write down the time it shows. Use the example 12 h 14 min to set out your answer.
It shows 4 h 55 min
